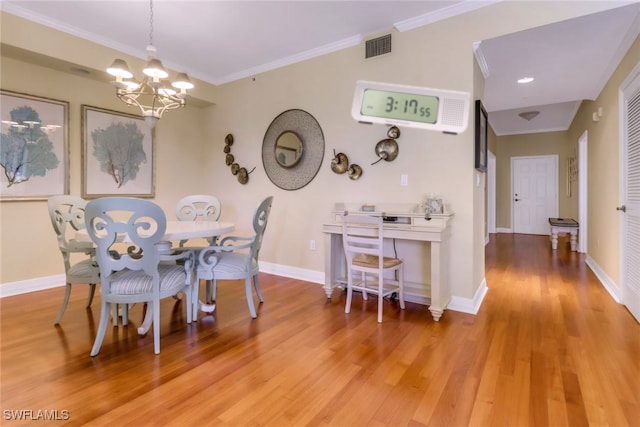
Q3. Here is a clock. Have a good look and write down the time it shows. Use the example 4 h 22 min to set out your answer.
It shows 3 h 17 min
